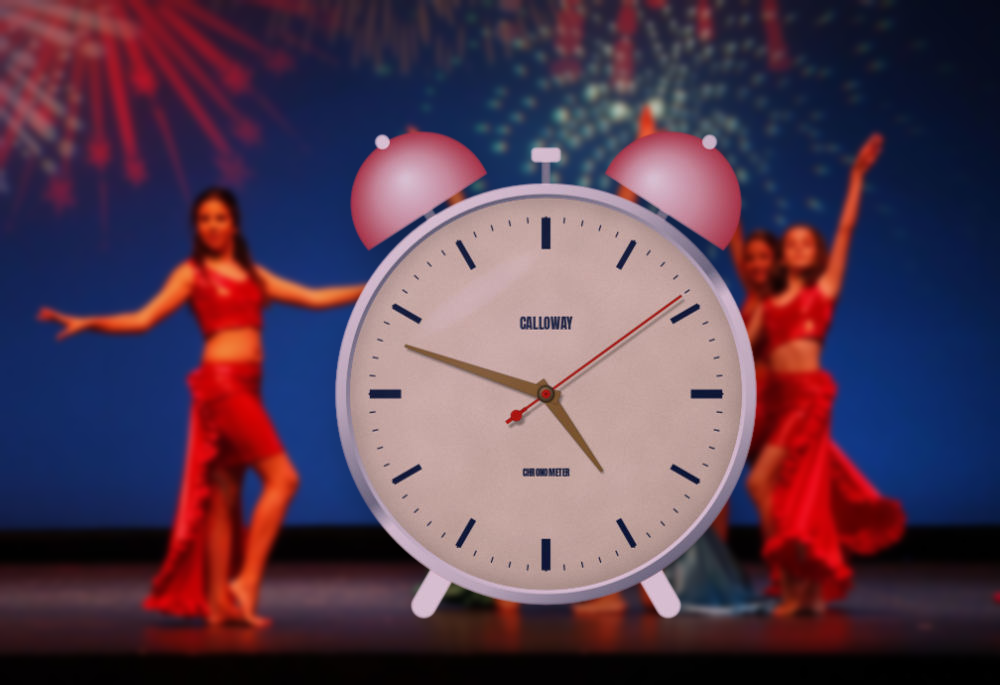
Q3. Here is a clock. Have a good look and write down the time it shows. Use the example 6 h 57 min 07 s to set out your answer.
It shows 4 h 48 min 09 s
